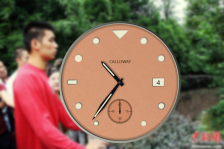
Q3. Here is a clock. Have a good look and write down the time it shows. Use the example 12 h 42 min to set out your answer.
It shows 10 h 36 min
